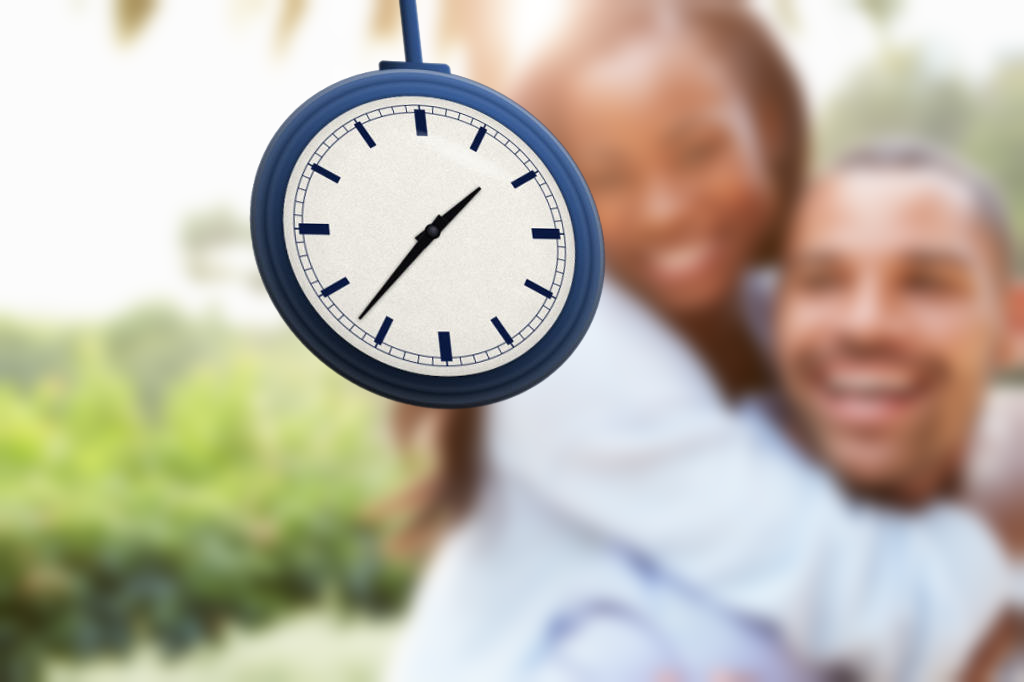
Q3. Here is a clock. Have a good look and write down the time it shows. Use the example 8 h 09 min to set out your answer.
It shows 1 h 37 min
